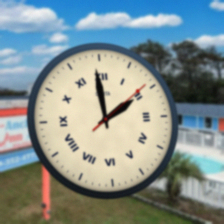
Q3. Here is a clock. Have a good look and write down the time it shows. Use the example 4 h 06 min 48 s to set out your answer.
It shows 1 h 59 min 09 s
